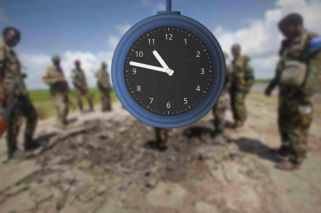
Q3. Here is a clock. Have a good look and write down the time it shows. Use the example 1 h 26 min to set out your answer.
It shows 10 h 47 min
